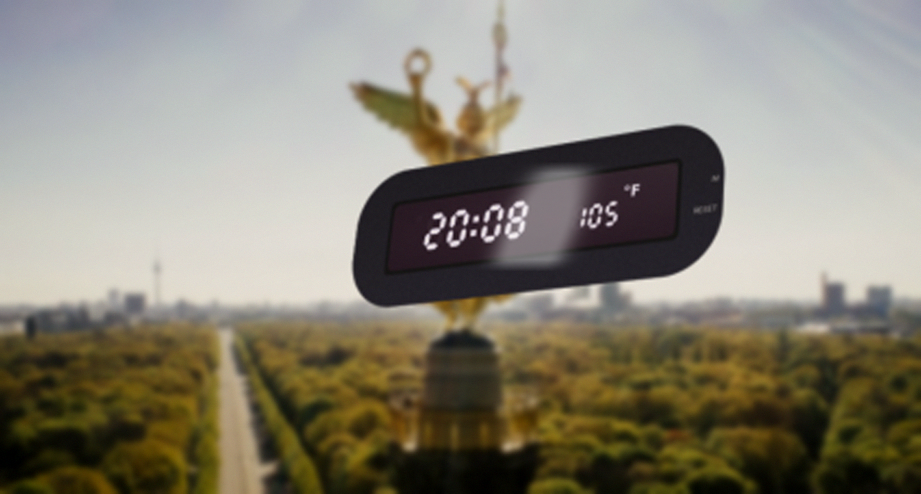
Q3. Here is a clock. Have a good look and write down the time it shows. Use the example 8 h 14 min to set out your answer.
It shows 20 h 08 min
